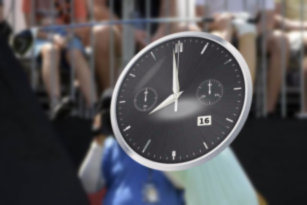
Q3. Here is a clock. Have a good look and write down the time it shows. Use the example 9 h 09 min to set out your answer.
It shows 7 h 59 min
